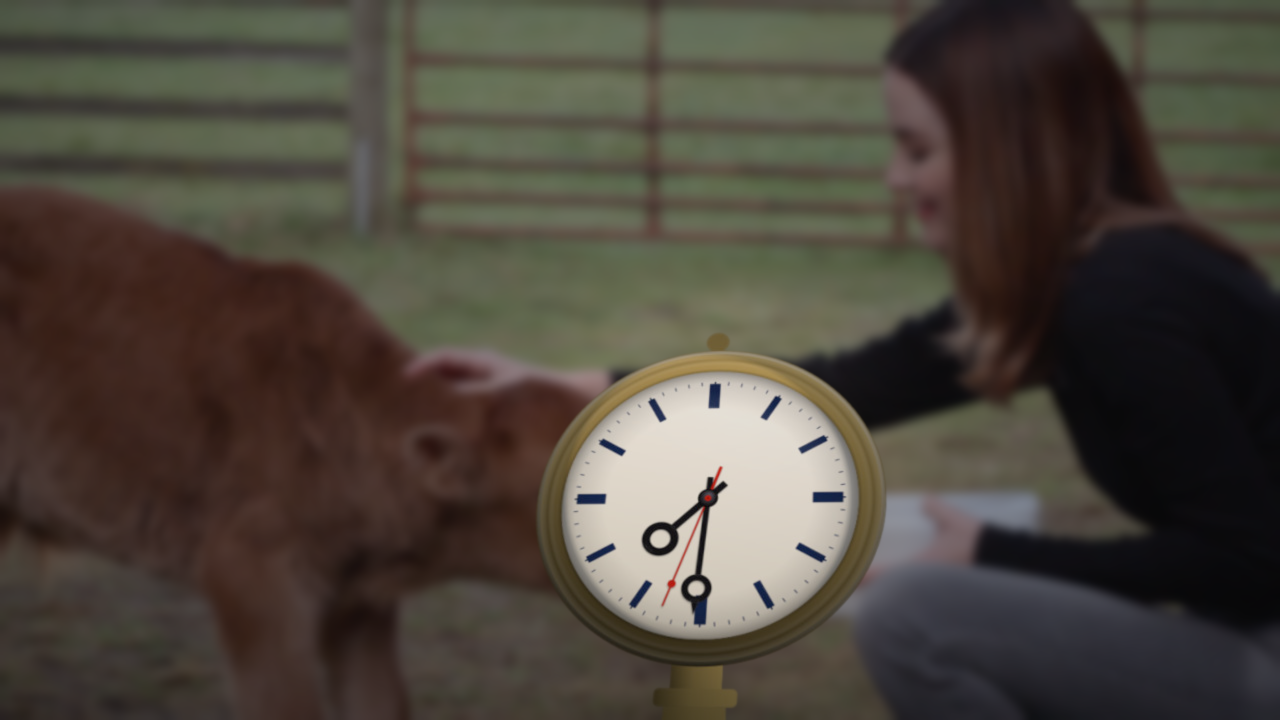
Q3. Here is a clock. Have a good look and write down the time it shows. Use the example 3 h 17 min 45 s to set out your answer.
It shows 7 h 30 min 33 s
